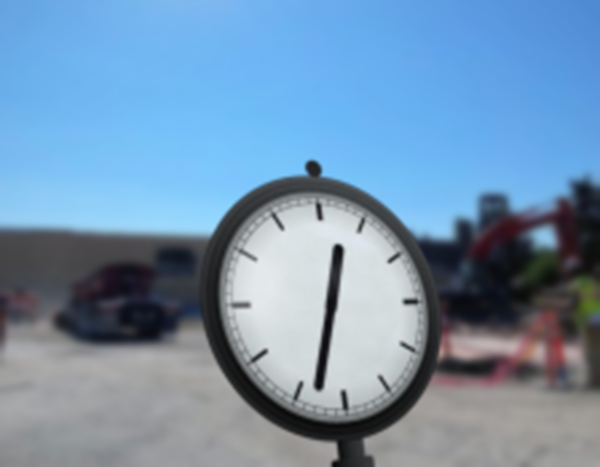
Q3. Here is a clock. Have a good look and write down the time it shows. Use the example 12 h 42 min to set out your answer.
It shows 12 h 33 min
